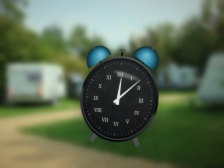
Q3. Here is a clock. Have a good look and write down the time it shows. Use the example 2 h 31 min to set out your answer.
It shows 12 h 08 min
